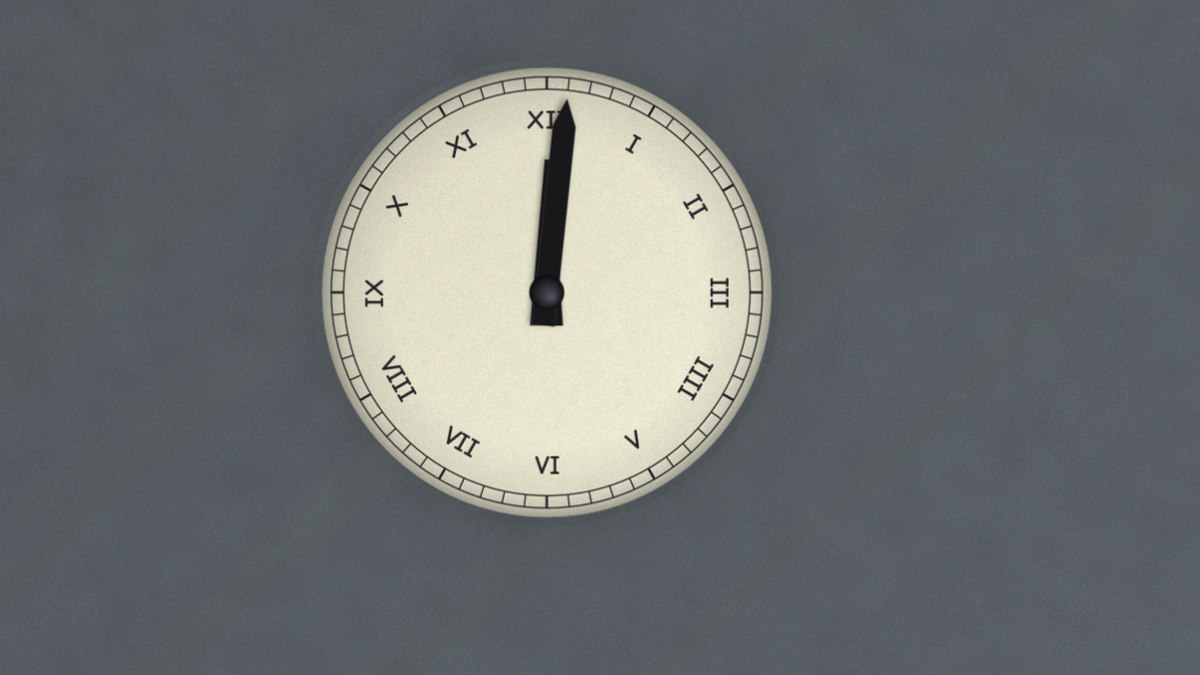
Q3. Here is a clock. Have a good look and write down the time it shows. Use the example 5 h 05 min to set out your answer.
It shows 12 h 01 min
